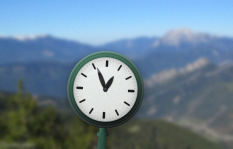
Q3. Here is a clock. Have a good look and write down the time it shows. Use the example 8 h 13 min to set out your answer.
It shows 12 h 56 min
